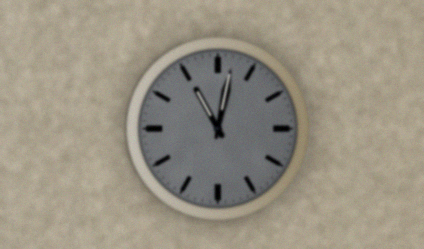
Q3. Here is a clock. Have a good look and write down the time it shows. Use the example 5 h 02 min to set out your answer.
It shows 11 h 02 min
